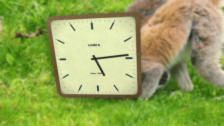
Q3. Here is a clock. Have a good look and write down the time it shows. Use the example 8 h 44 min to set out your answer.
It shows 5 h 14 min
